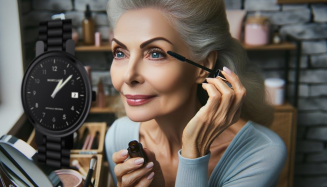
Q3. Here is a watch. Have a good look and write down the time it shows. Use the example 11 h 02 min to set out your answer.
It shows 1 h 08 min
